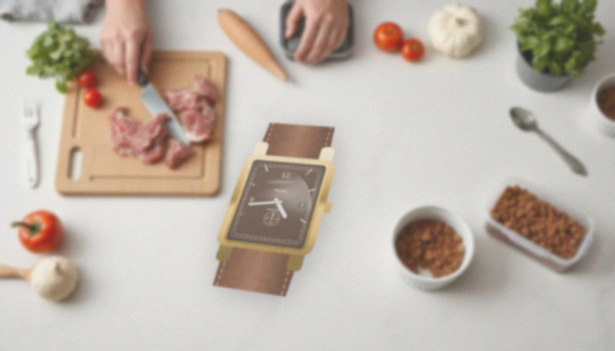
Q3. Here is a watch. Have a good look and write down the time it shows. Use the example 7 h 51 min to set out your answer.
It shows 4 h 43 min
